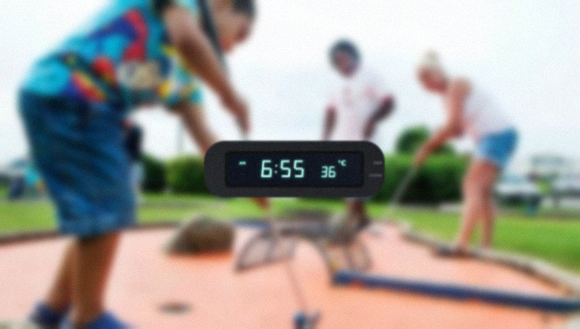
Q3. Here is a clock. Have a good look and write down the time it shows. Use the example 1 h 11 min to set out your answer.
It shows 6 h 55 min
